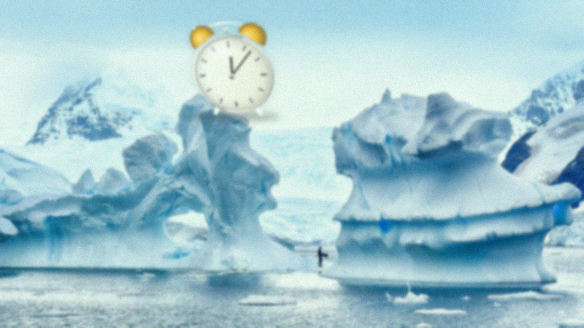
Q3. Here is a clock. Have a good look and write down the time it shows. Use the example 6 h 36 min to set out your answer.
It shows 12 h 07 min
